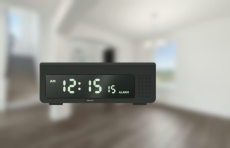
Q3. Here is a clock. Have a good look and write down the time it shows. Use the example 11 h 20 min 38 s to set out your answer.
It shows 12 h 15 min 15 s
